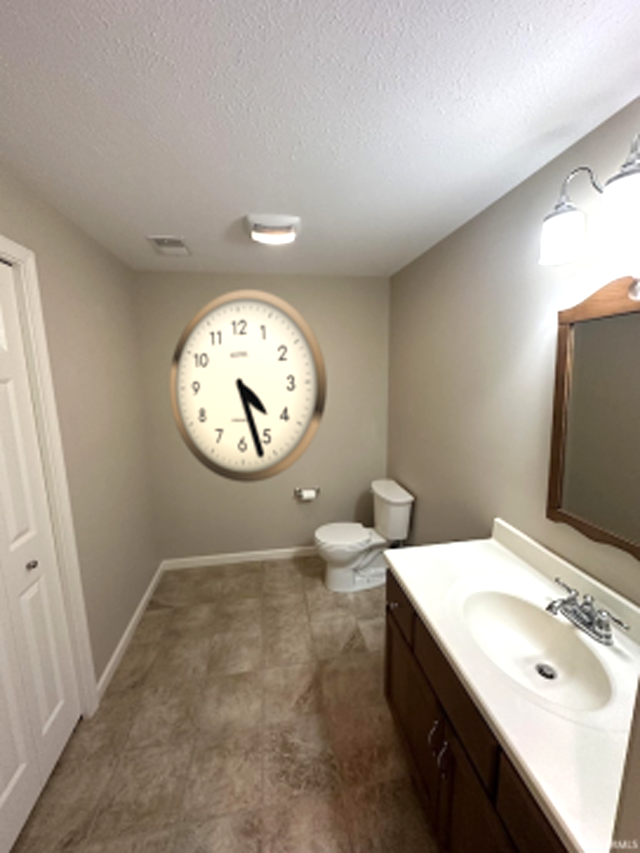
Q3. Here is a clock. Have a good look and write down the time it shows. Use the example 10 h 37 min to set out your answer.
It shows 4 h 27 min
